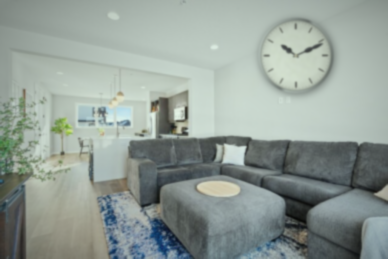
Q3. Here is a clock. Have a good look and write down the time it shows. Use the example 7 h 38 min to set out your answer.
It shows 10 h 11 min
